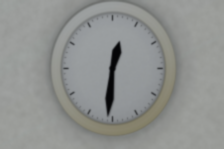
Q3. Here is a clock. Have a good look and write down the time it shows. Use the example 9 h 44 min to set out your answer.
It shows 12 h 31 min
